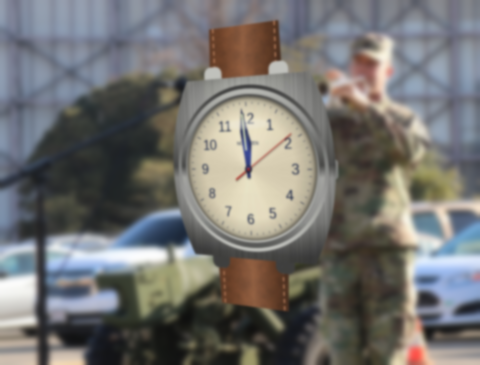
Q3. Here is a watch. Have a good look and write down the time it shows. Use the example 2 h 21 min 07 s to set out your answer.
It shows 11 h 59 min 09 s
